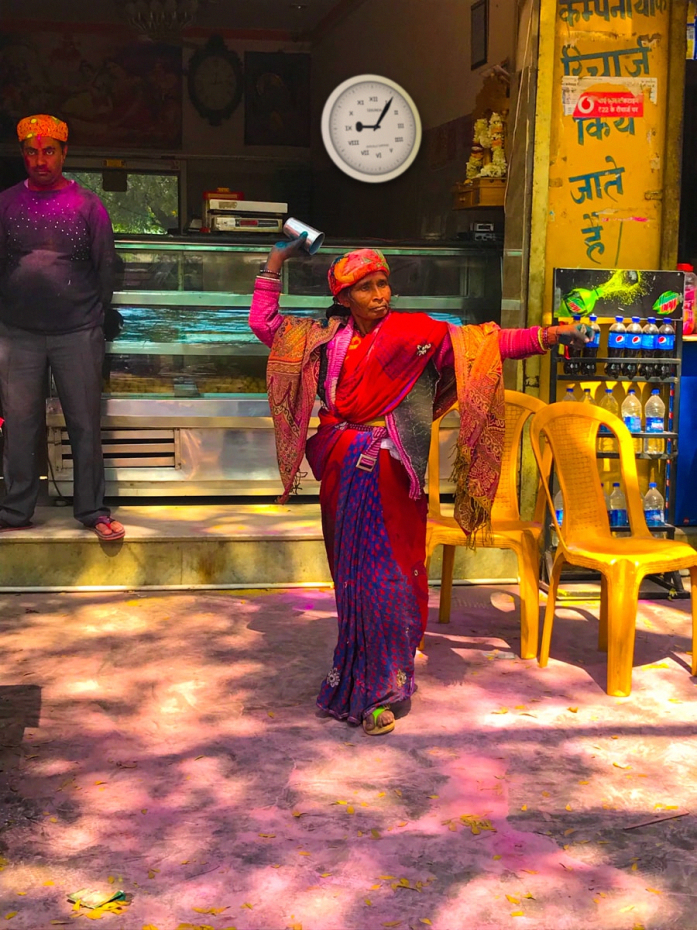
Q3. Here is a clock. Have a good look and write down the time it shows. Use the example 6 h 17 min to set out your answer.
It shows 9 h 06 min
